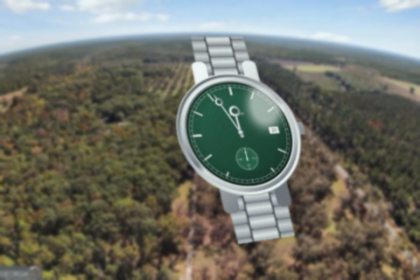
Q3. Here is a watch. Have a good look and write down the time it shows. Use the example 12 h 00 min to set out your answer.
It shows 11 h 56 min
